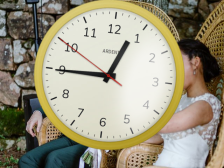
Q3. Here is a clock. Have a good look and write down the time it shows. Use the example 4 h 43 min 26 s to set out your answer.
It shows 12 h 44 min 50 s
